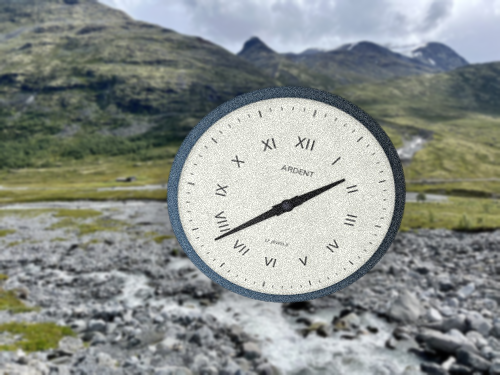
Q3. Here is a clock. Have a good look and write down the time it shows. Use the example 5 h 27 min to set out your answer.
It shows 1 h 38 min
